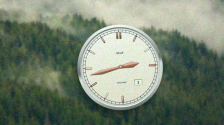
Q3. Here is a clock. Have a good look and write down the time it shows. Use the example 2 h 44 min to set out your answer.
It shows 2 h 43 min
